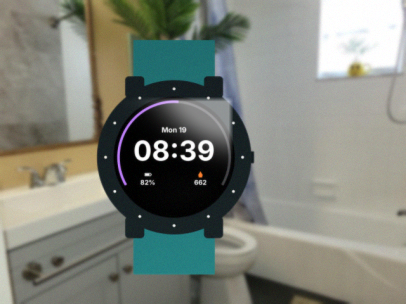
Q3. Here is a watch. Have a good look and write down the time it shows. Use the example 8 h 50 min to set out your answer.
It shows 8 h 39 min
